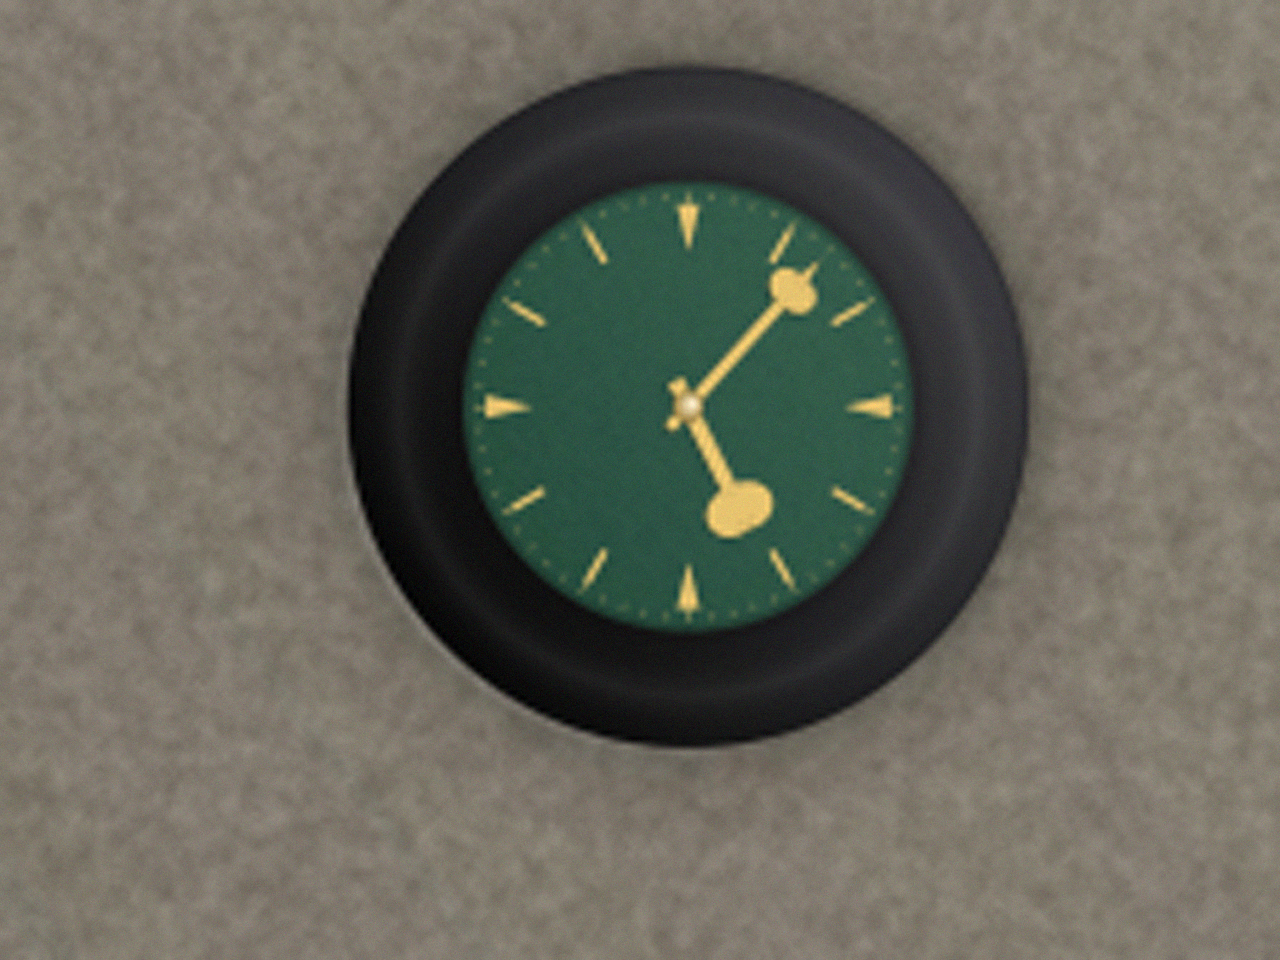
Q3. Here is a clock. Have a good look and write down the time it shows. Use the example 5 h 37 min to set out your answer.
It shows 5 h 07 min
